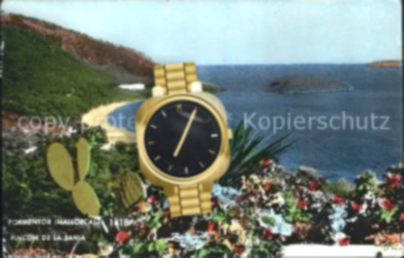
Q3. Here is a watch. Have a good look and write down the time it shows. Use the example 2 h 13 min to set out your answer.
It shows 7 h 05 min
